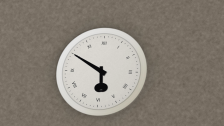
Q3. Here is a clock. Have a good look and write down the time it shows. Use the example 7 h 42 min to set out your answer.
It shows 5 h 50 min
